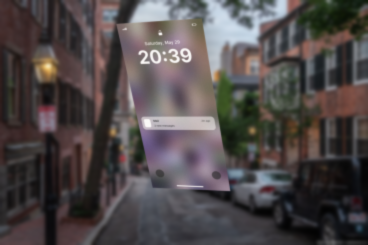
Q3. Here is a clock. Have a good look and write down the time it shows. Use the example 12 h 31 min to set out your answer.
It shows 20 h 39 min
